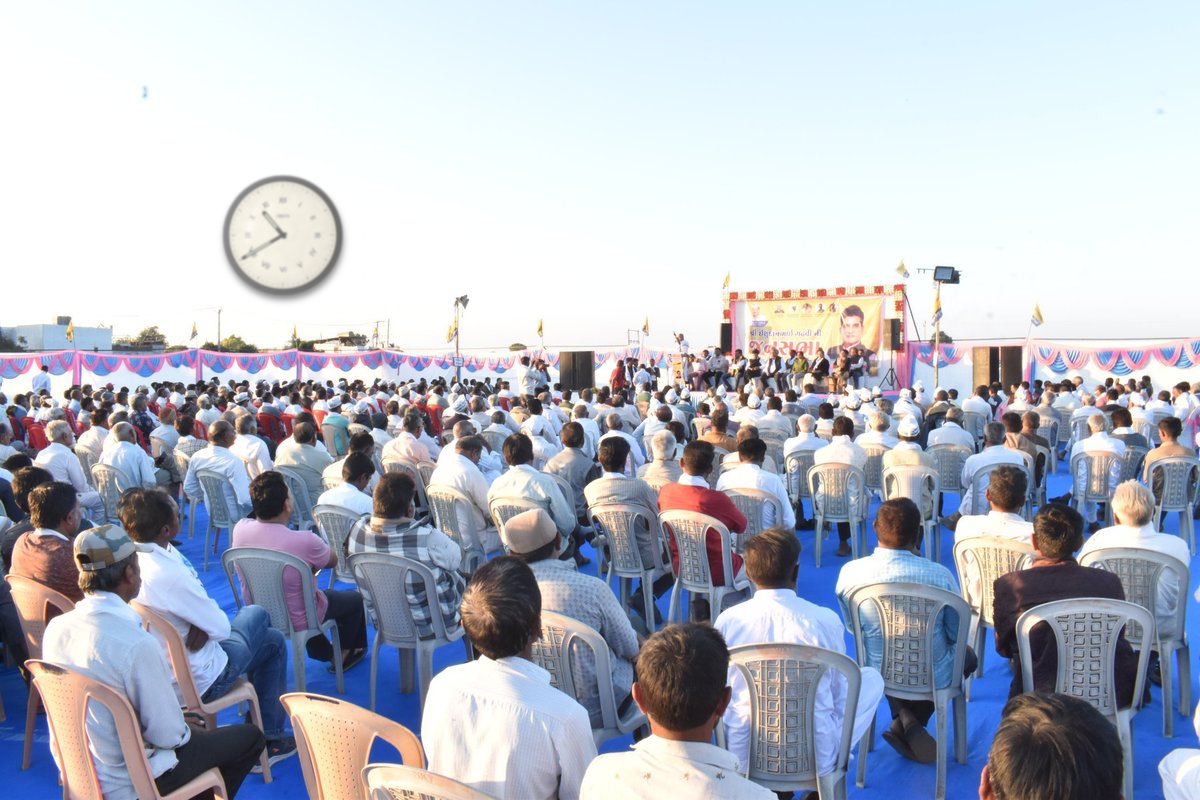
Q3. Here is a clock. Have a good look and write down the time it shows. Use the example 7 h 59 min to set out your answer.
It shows 10 h 40 min
